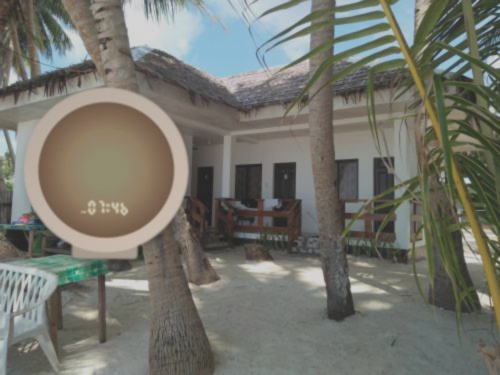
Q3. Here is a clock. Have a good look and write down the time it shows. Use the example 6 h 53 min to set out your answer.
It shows 7 h 46 min
